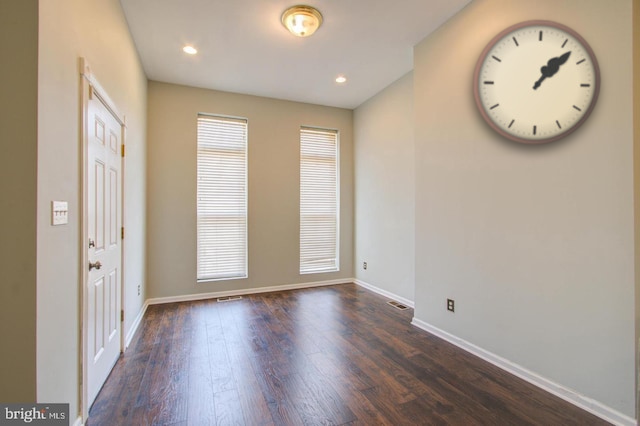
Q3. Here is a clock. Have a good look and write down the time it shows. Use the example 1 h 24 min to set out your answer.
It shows 1 h 07 min
